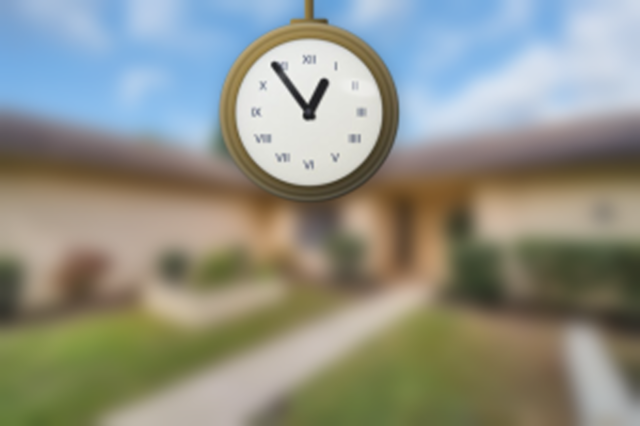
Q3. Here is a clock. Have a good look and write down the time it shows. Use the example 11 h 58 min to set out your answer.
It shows 12 h 54 min
